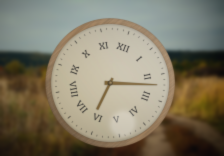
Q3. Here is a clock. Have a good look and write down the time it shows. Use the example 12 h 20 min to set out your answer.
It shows 6 h 12 min
